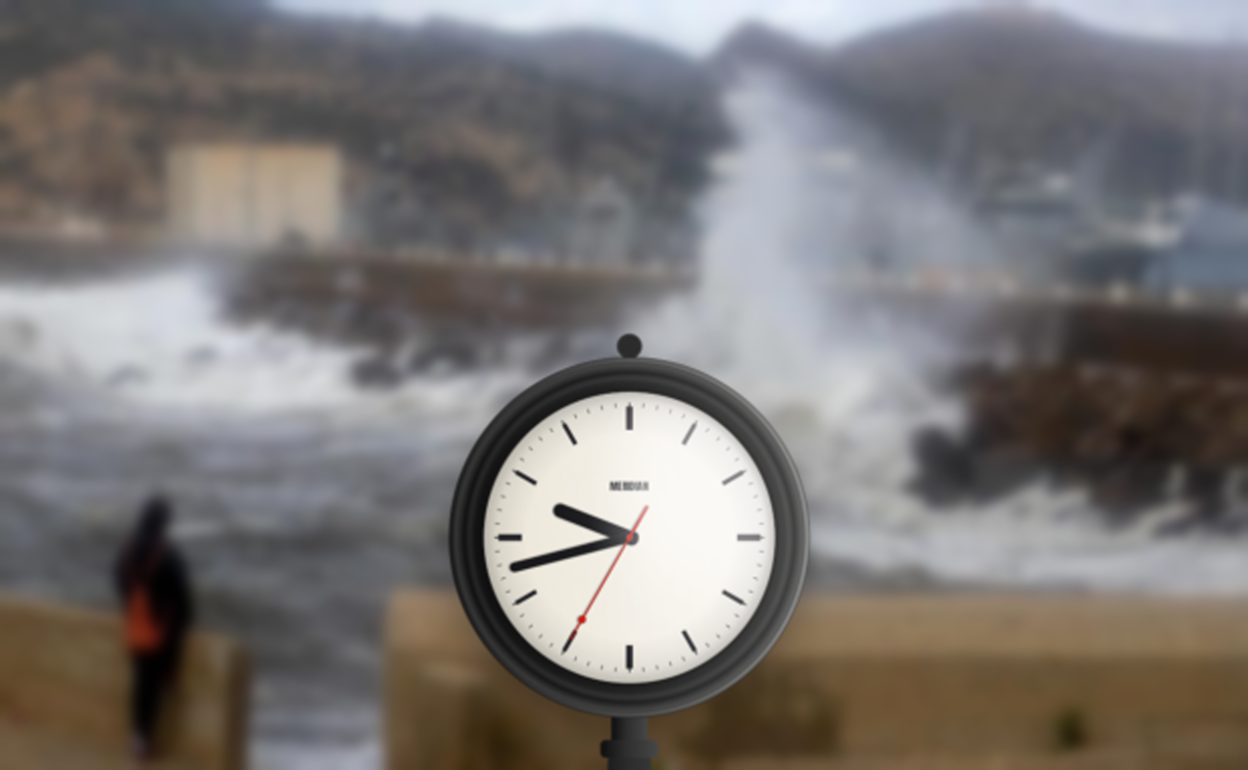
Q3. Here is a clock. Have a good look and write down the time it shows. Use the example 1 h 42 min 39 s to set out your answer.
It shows 9 h 42 min 35 s
